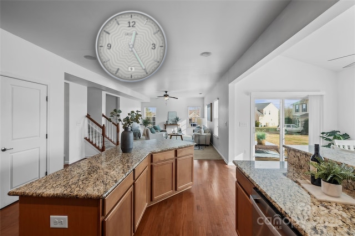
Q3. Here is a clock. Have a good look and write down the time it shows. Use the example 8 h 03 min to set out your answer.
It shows 12 h 25 min
